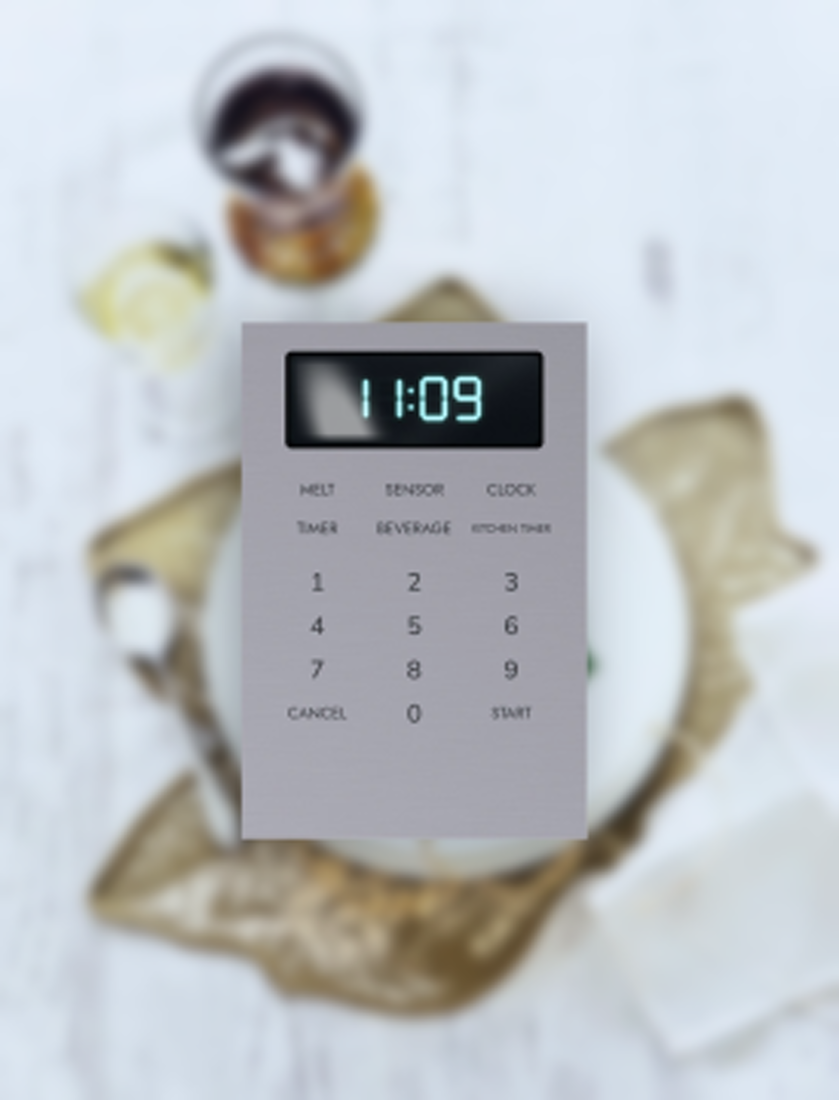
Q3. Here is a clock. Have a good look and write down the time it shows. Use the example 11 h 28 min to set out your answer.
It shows 11 h 09 min
